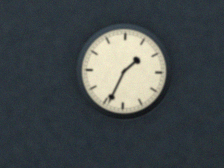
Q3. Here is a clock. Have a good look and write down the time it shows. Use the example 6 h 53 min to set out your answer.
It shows 1 h 34 min
